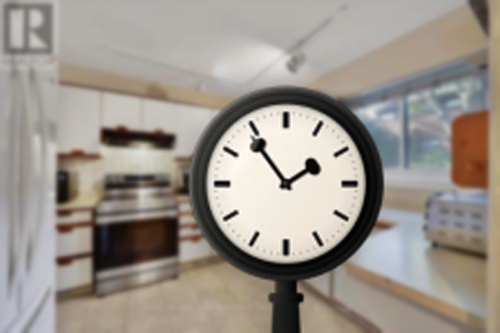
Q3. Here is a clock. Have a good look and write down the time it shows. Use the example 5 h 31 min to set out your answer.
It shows 1 h 54 min
